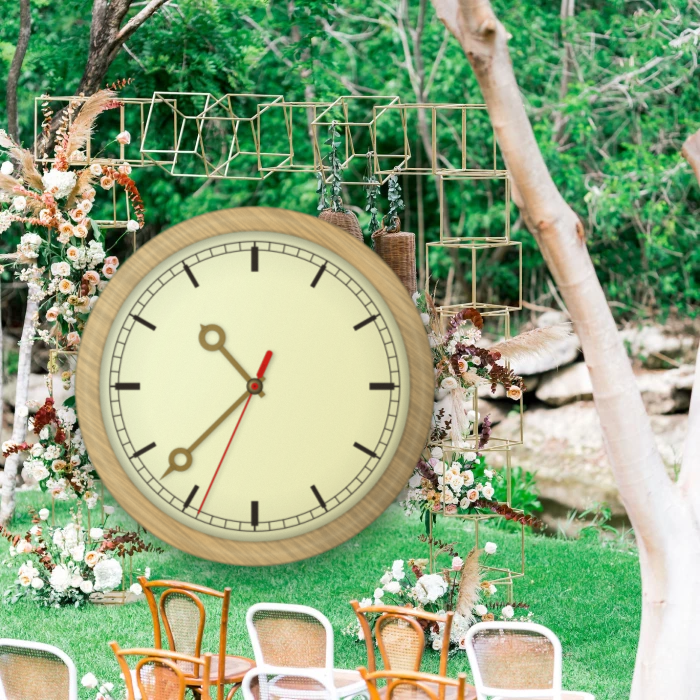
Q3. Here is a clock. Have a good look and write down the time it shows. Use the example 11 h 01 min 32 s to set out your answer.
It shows 10 h 37 min 34 s
